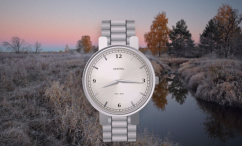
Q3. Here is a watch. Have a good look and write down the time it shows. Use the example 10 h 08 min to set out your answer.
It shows 8 h 16 min
